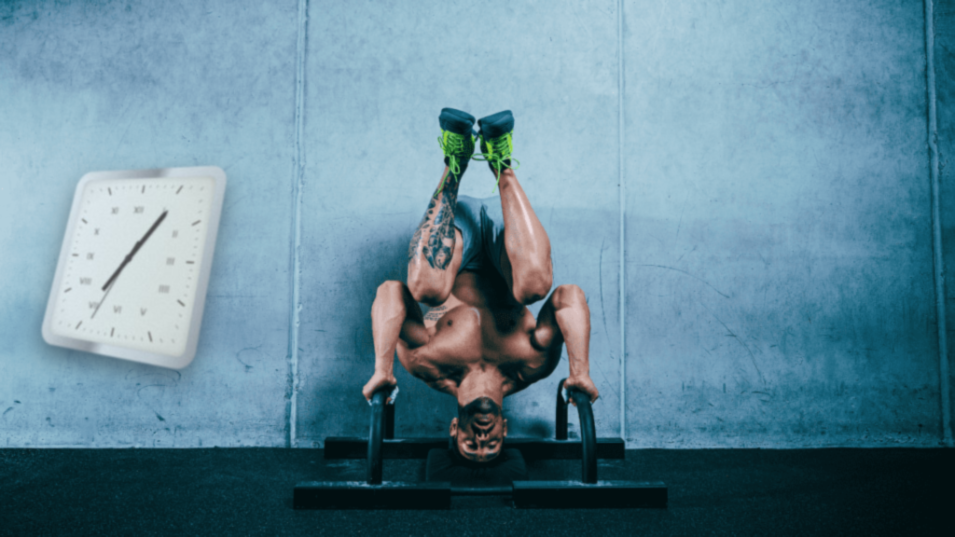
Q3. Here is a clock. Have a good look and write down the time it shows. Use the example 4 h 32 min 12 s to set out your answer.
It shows 7 h 05 min 34 s
